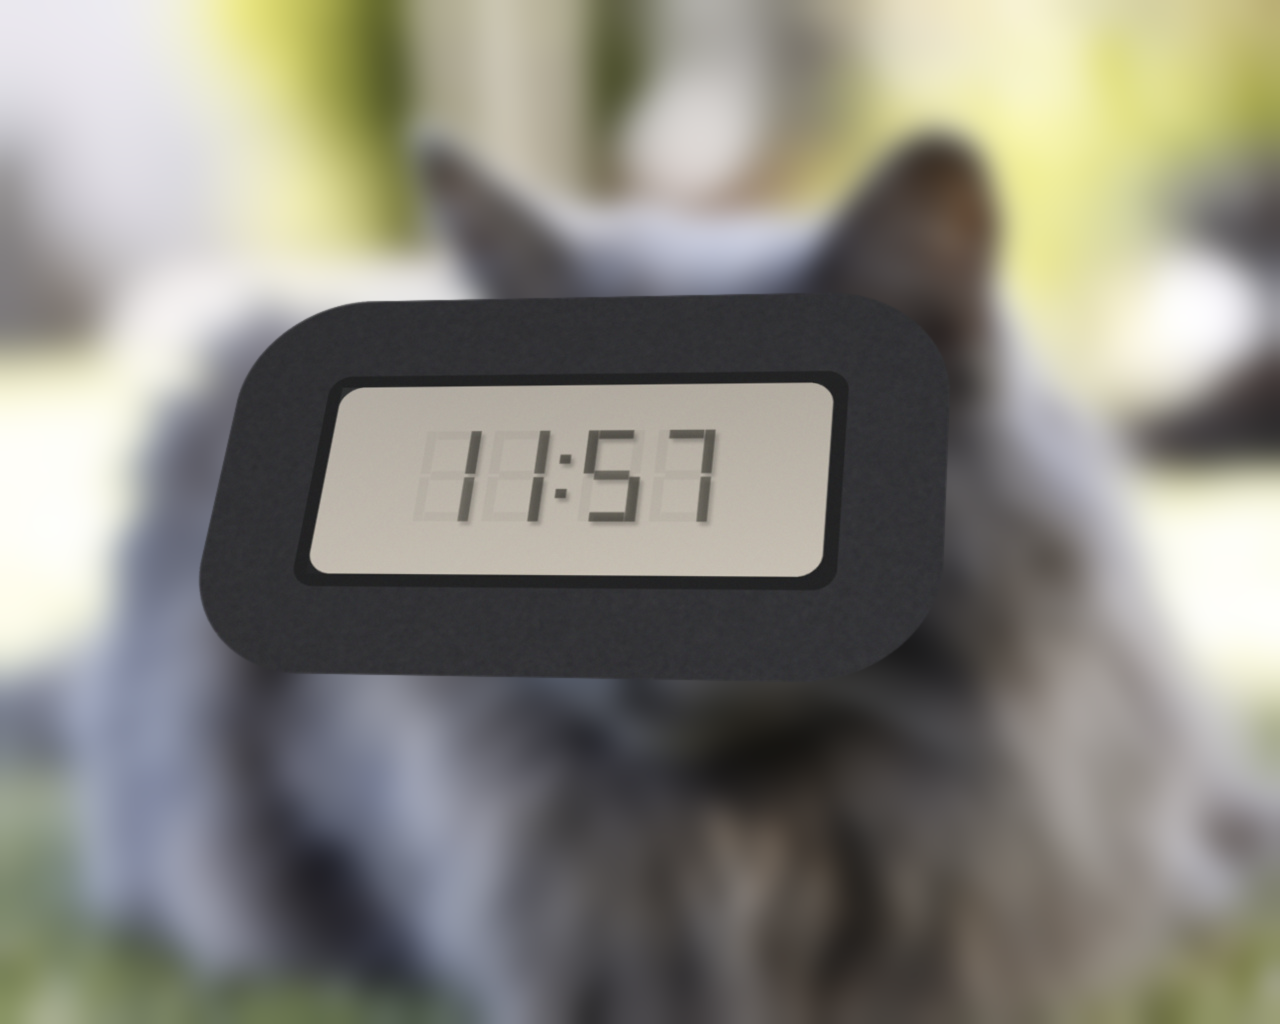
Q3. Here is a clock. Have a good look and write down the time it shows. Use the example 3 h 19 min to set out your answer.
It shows 11 h 57 min
